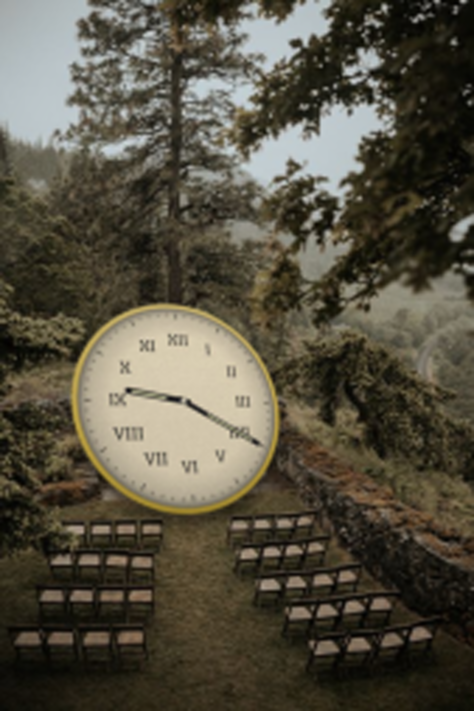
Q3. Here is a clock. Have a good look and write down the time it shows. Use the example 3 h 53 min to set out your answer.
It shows 9 h 20 min
